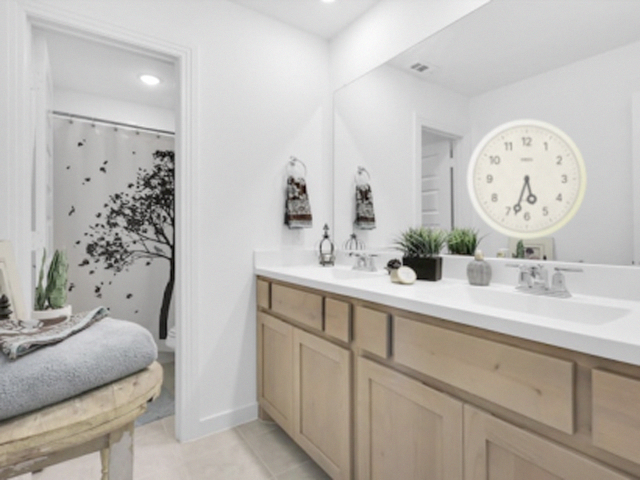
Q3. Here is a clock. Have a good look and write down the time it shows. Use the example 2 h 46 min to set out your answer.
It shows 5 h 33 min
